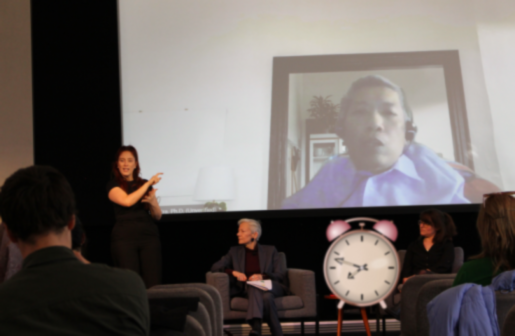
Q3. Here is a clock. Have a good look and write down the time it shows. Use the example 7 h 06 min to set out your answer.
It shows 7 h 48 min
